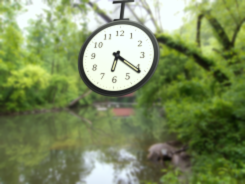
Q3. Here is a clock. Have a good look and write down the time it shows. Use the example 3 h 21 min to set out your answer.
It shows 6 h 21 min
